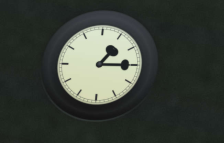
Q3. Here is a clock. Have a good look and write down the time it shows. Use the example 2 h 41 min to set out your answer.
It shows 1 h 15 min
